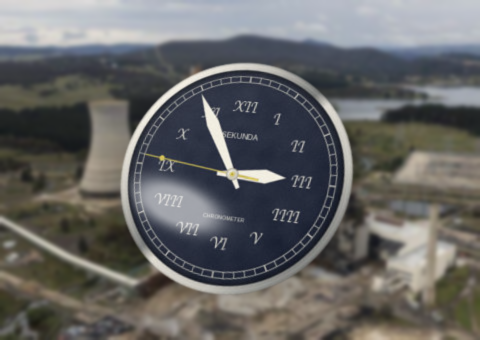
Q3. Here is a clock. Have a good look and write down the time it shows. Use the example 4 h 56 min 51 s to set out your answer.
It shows 2 h 54 min 46 s
